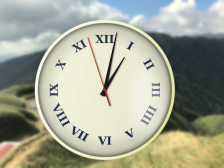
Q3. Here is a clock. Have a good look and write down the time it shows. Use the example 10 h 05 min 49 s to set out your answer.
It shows 1 h 01 min 57 s
